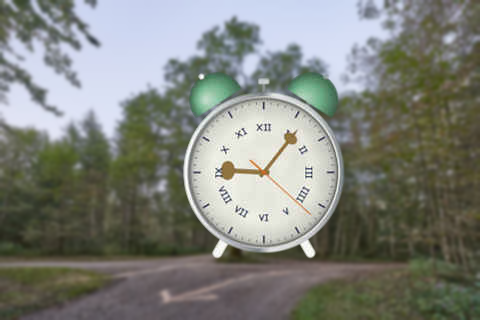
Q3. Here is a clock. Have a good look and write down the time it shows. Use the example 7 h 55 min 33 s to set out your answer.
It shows 9 h 06 min 22 s
